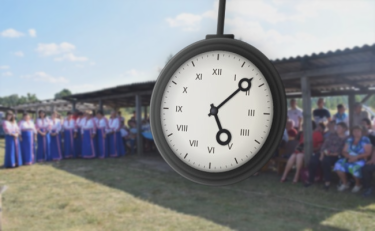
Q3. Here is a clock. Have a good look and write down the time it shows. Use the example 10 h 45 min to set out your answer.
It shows 5 h 08 min
